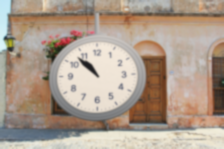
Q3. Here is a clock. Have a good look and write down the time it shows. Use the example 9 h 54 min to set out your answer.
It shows 10 h 53 min
